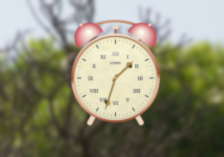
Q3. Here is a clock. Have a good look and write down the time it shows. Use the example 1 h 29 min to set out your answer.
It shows 1 h 33 min
